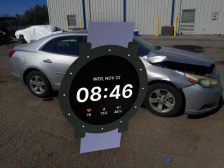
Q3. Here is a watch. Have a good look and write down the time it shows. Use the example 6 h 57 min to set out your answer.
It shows 8 h 46 min
